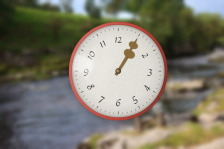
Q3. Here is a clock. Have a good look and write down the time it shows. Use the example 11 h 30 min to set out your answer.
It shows 1 h 05 min
